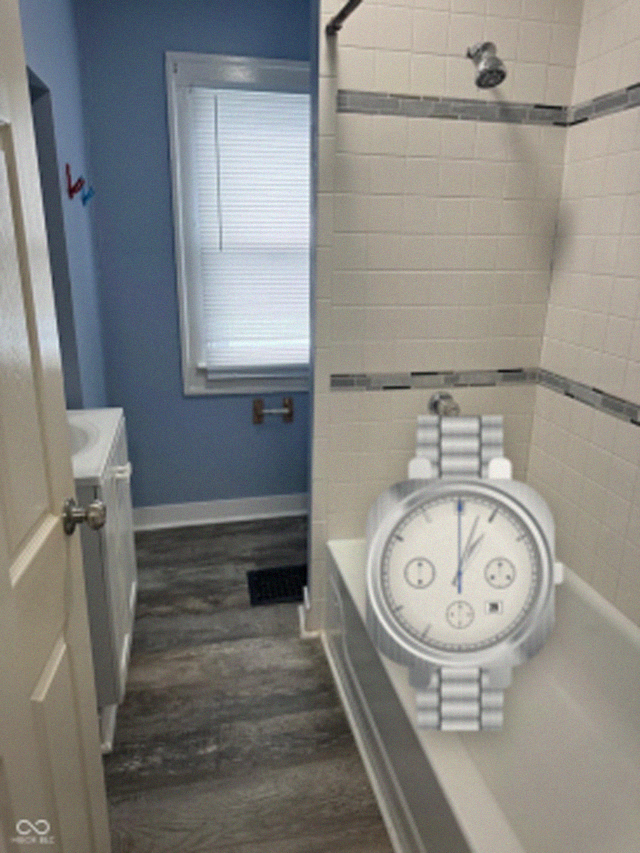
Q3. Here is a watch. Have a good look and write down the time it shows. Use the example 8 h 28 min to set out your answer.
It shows 1 h 03 min
